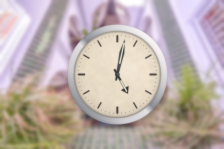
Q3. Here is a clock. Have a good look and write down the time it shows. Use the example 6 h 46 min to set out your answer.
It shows 5 h 02 min
